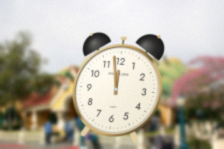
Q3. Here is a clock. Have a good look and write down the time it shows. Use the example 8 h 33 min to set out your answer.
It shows 11 h 58 min
